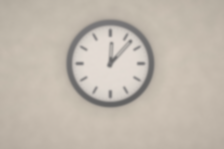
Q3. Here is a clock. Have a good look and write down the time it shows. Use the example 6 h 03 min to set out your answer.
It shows 12 h 07 min
